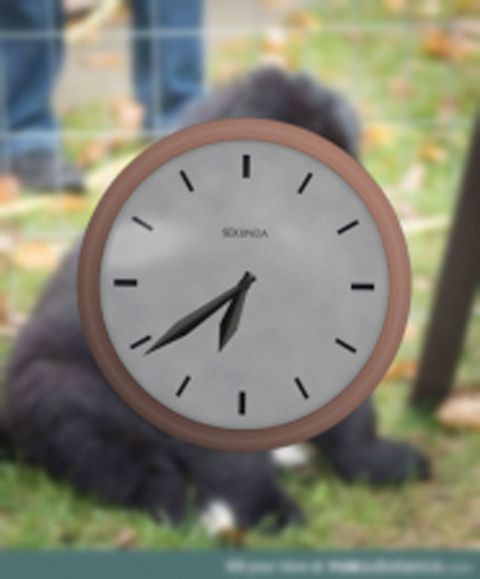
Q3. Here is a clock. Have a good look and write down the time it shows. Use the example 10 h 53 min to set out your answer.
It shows 6 h 39 min
